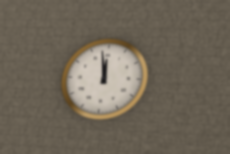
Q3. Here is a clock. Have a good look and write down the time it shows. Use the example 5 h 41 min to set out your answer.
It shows 11 h 58 min
